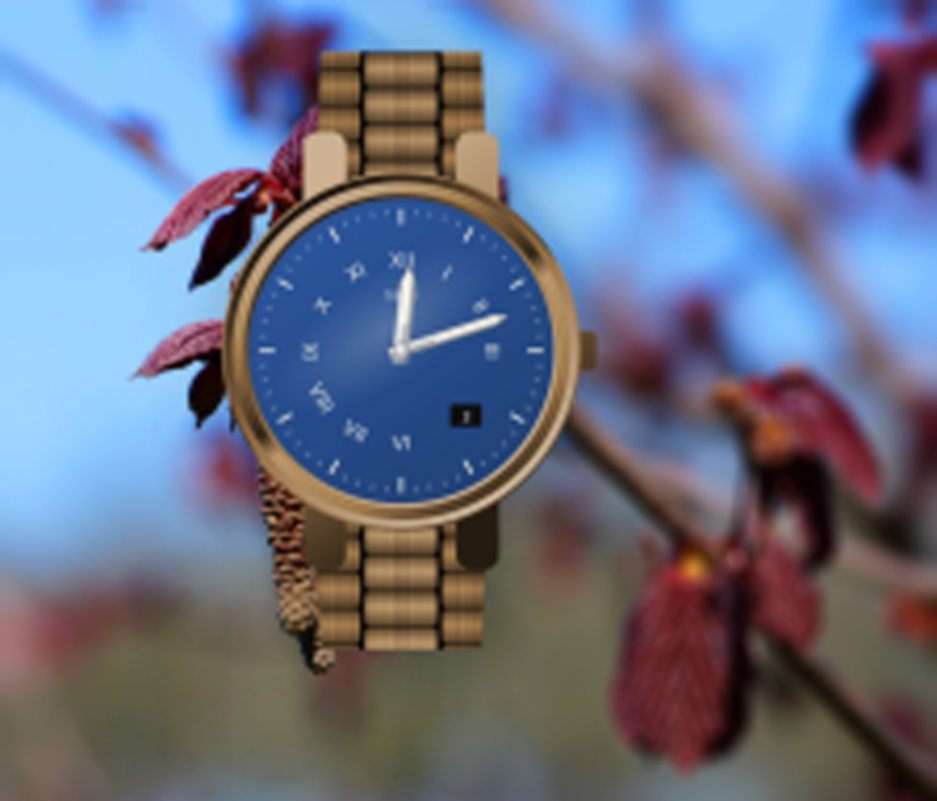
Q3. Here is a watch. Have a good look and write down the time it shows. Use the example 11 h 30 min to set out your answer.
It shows 12 h 12 min
